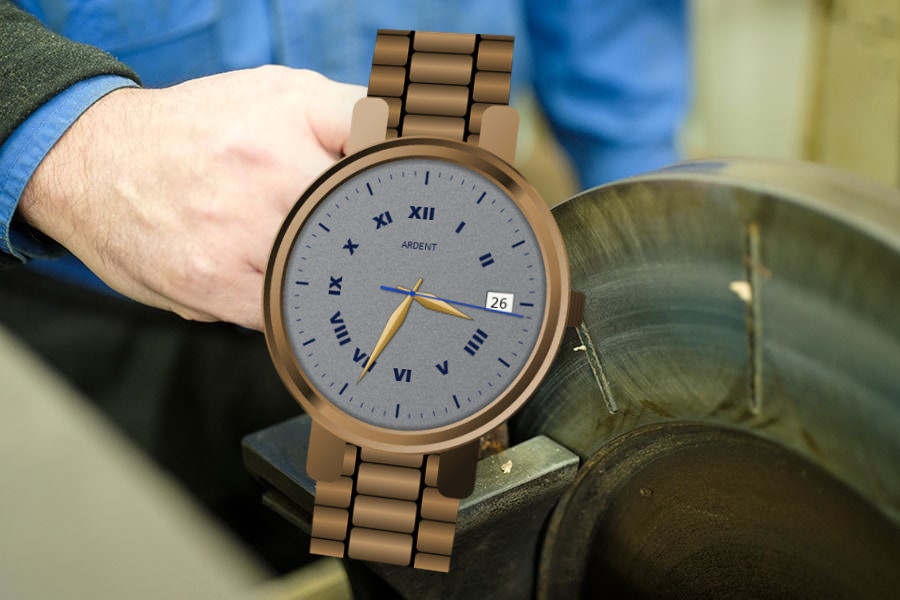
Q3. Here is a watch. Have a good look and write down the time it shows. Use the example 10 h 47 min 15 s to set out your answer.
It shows 3 h 34 min 16 s
